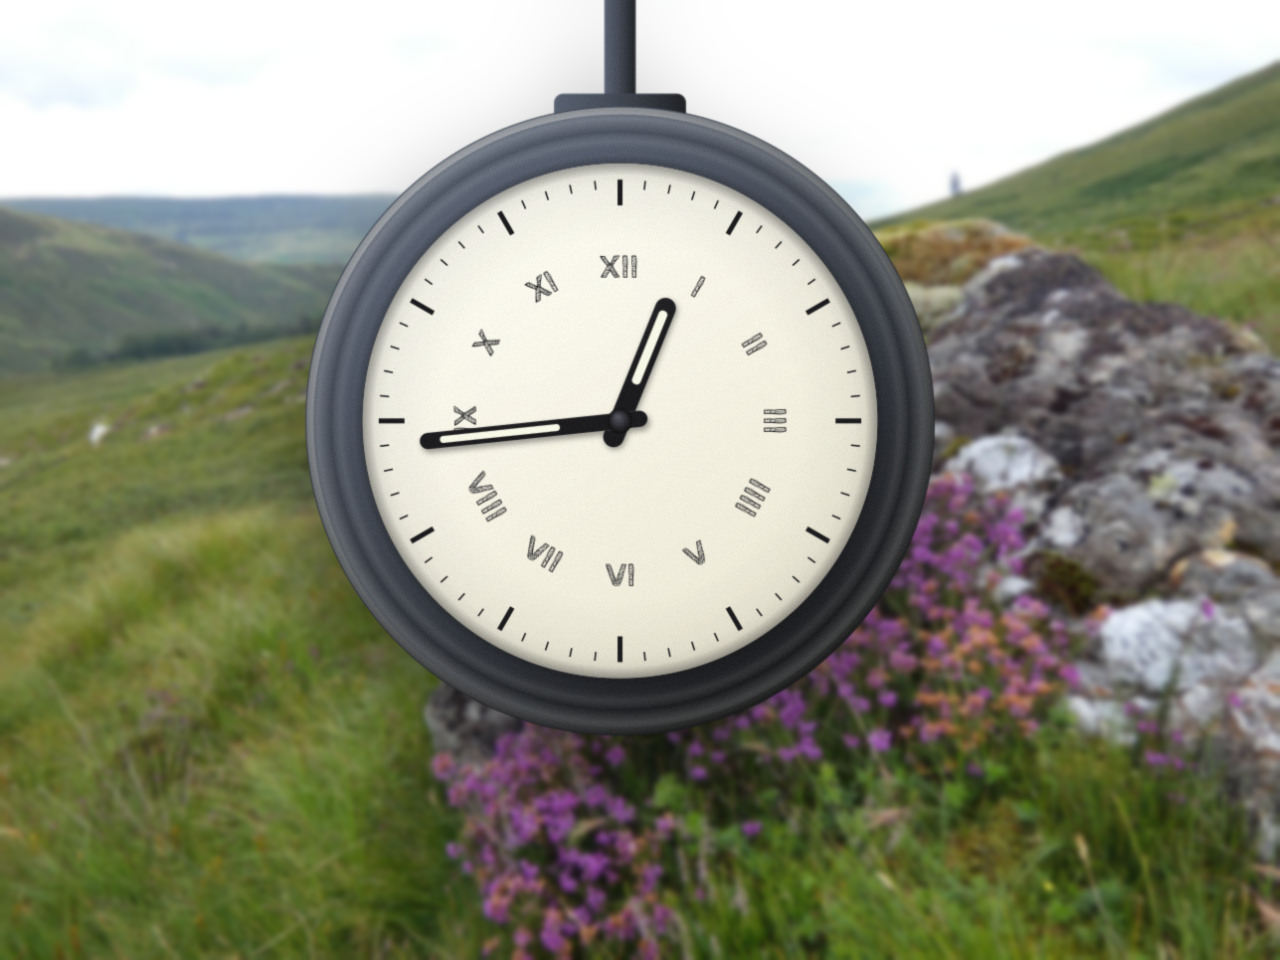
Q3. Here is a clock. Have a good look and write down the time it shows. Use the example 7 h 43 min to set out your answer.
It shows 12 h 44 min
